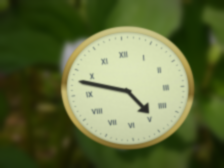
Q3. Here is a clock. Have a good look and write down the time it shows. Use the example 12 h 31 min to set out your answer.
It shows 4 h 48 min
